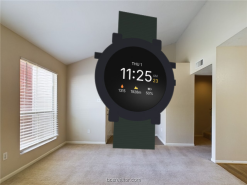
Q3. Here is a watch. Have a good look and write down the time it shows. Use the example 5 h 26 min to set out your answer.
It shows 11 h 25 min
